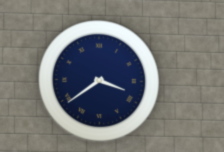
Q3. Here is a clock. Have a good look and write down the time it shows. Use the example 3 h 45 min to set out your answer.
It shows 3 h 39 min
